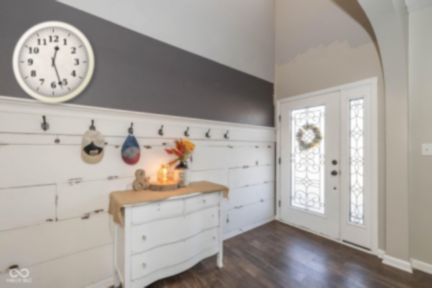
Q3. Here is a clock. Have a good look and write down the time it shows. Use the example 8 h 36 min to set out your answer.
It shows 12 h 27 min
